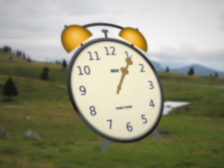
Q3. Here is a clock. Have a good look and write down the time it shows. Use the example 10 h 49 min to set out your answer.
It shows 1 h 06 min
